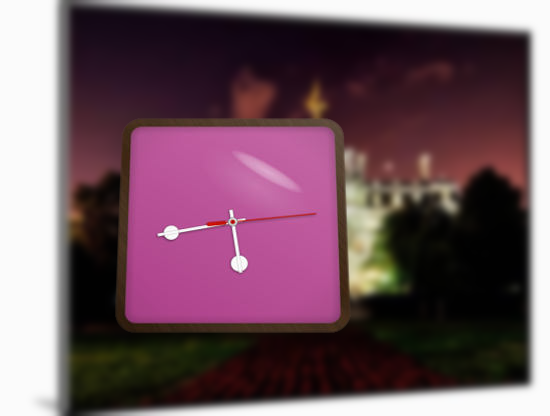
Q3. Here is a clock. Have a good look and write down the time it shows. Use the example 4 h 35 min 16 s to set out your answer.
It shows 5 h 43 min 14 s
